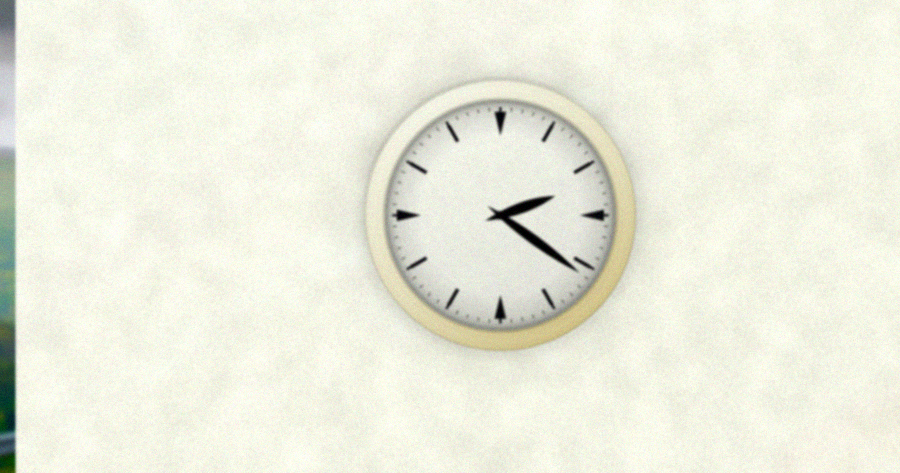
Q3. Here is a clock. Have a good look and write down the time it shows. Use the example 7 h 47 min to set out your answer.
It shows 2 h 21 min
